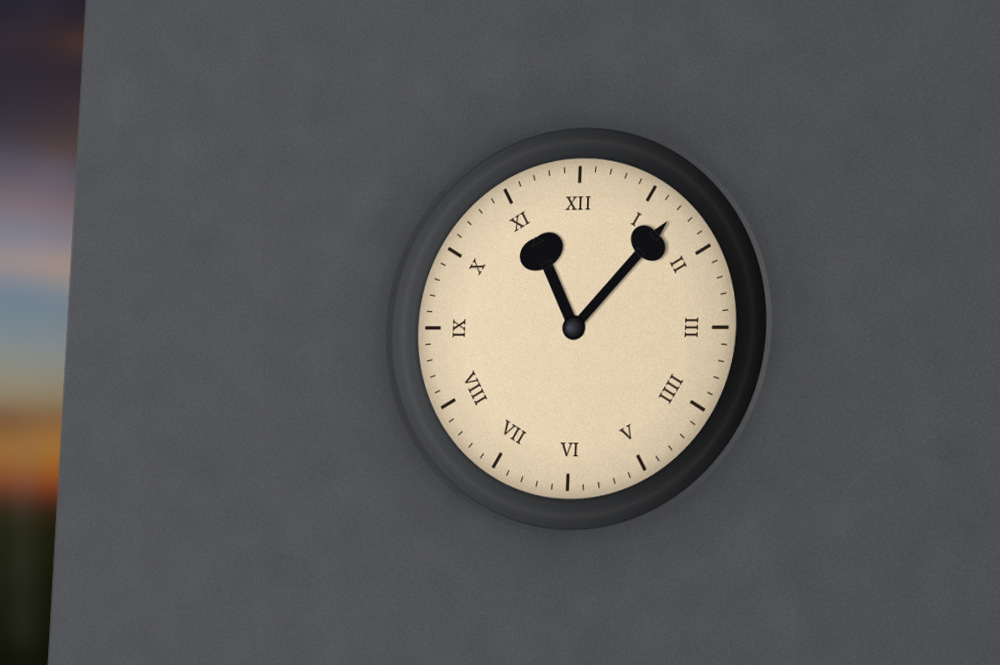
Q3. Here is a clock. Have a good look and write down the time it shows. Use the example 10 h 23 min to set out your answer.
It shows 11 h 07 min
